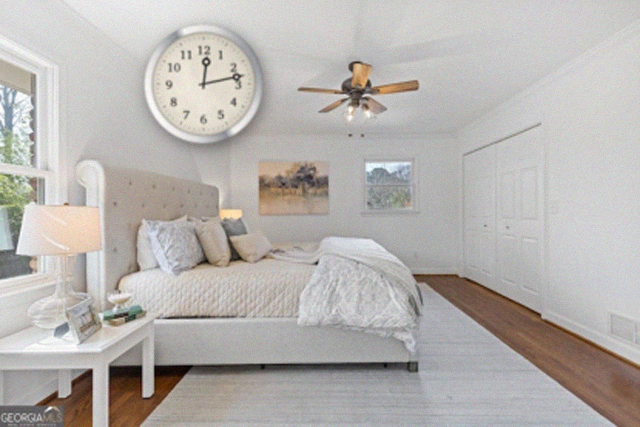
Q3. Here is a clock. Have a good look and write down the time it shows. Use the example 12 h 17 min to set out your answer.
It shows 12 h 13 min
